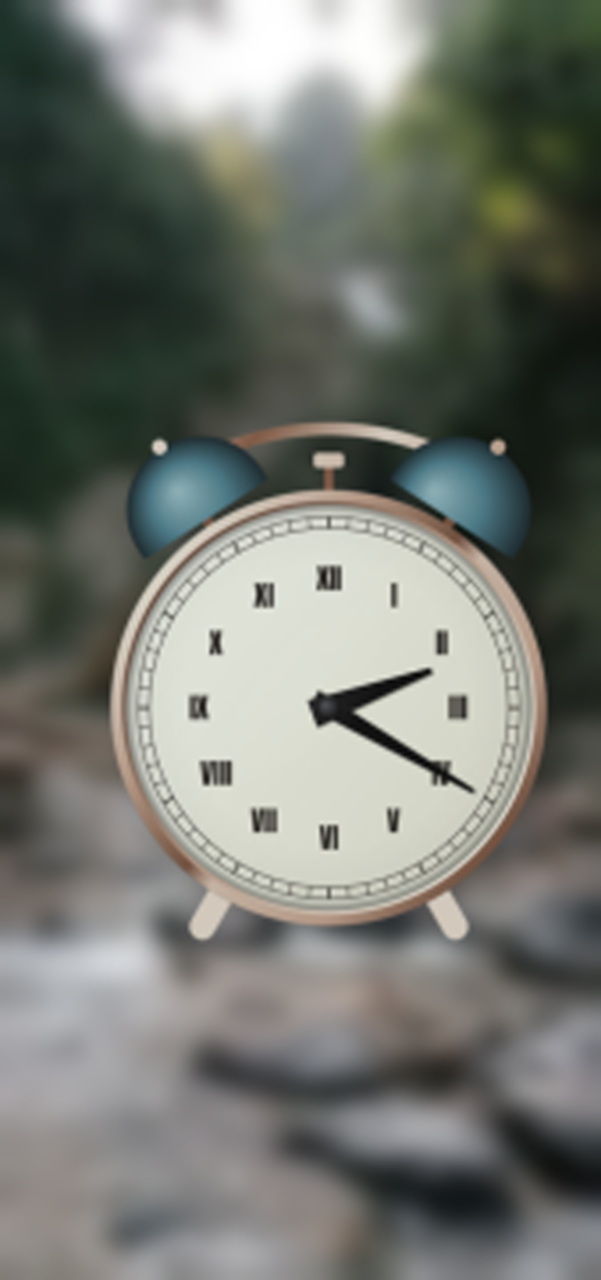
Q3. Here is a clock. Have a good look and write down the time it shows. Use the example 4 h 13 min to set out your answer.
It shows 2 h 20 min
